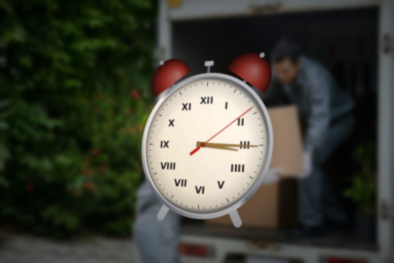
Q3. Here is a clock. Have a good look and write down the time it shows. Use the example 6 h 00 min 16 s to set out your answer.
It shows 3 h 15 min 09 s
